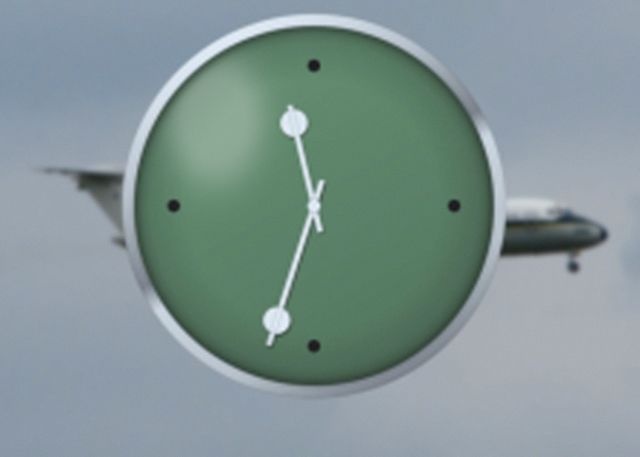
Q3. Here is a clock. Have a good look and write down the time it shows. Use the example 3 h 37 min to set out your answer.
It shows 11 h 33 min
